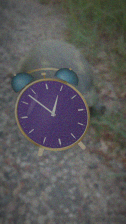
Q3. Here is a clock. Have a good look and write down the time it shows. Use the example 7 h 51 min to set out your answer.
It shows 12 h 53 min
